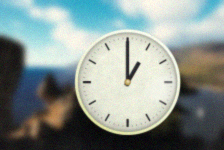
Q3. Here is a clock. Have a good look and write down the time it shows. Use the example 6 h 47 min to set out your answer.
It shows 1 h 00 min
